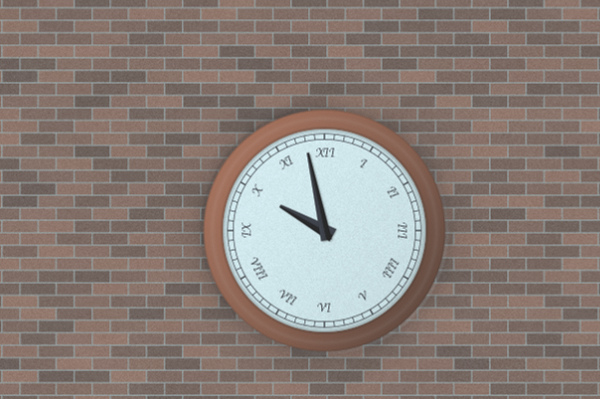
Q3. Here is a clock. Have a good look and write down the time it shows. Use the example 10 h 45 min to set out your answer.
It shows 9 h 58 min
